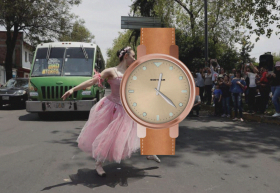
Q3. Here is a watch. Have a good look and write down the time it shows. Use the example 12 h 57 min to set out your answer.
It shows 12 h 22 min
